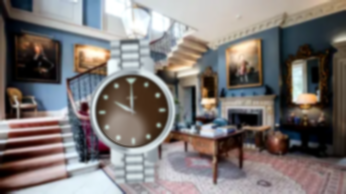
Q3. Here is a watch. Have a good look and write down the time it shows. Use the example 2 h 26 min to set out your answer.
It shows 10 h 00 min
